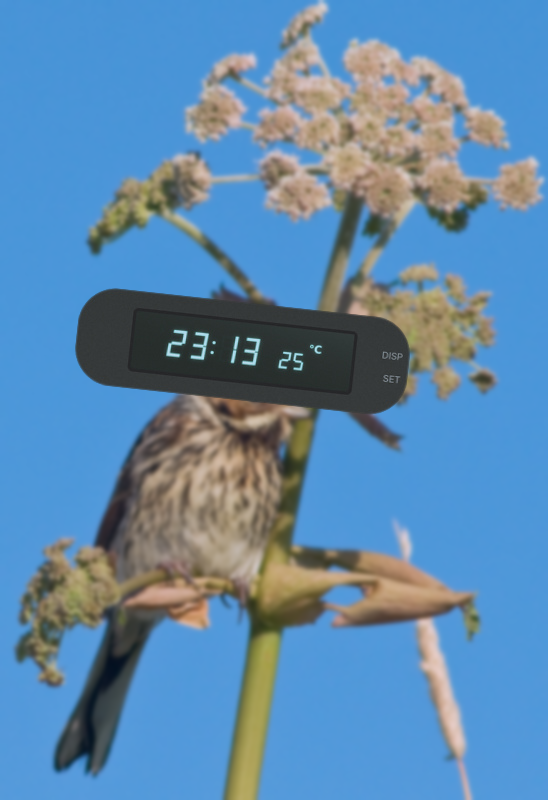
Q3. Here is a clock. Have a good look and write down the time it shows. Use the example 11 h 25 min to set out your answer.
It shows 23 h 13 min
